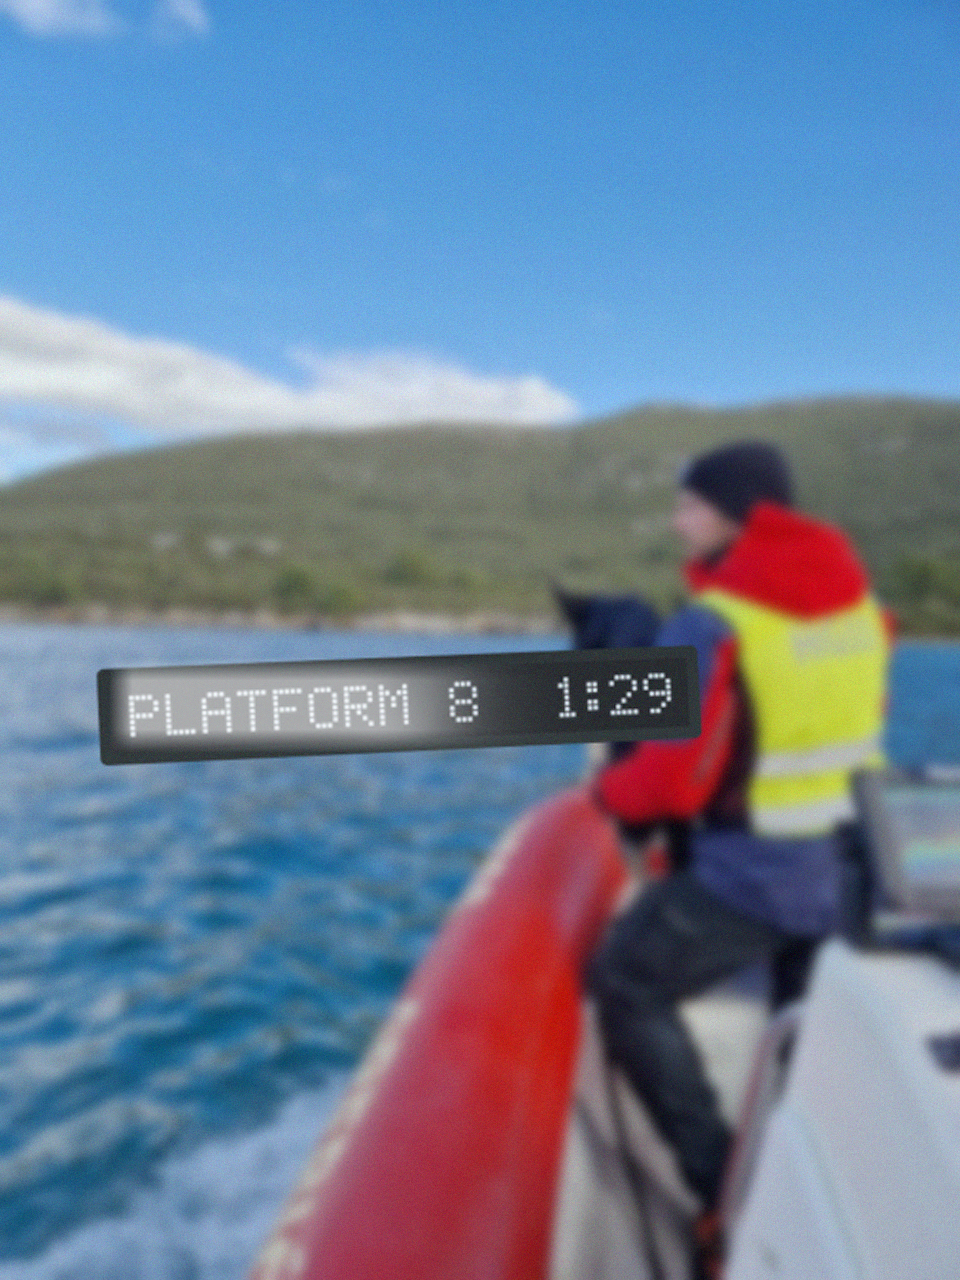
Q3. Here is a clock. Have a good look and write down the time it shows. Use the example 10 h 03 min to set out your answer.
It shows 1 h 29 min
